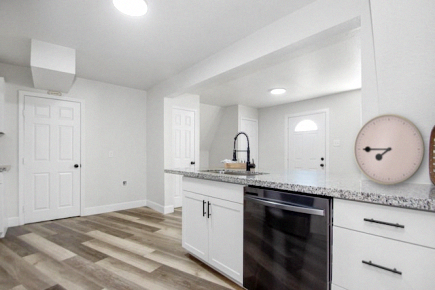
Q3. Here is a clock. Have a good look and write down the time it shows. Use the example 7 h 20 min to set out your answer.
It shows 7 h 45 min
